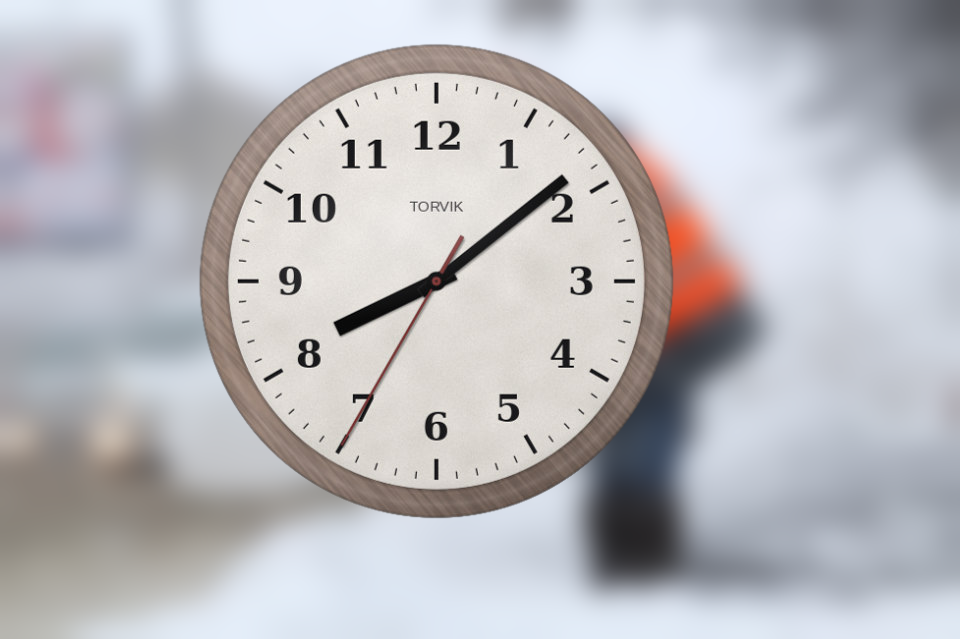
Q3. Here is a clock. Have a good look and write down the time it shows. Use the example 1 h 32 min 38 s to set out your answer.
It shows 8 h 08 min 35 s
